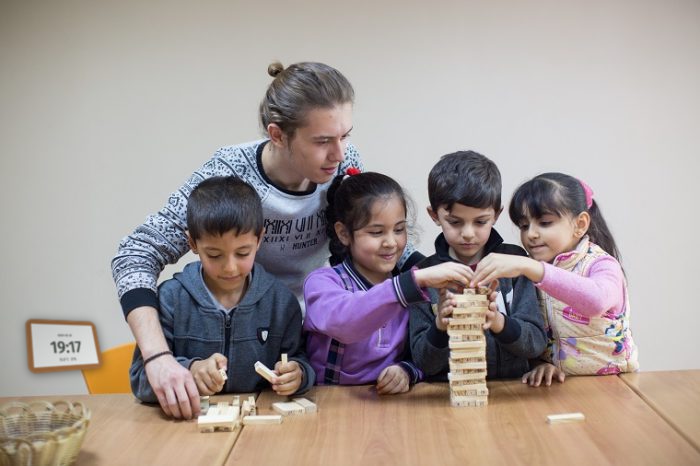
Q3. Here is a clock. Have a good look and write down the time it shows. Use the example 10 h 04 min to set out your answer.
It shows 19 h 17 min
